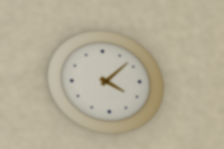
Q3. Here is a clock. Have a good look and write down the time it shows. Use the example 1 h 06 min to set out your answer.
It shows 4 h 08 min
